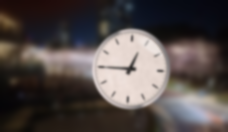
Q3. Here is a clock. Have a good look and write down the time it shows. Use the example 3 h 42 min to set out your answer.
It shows 12 h 45 min
